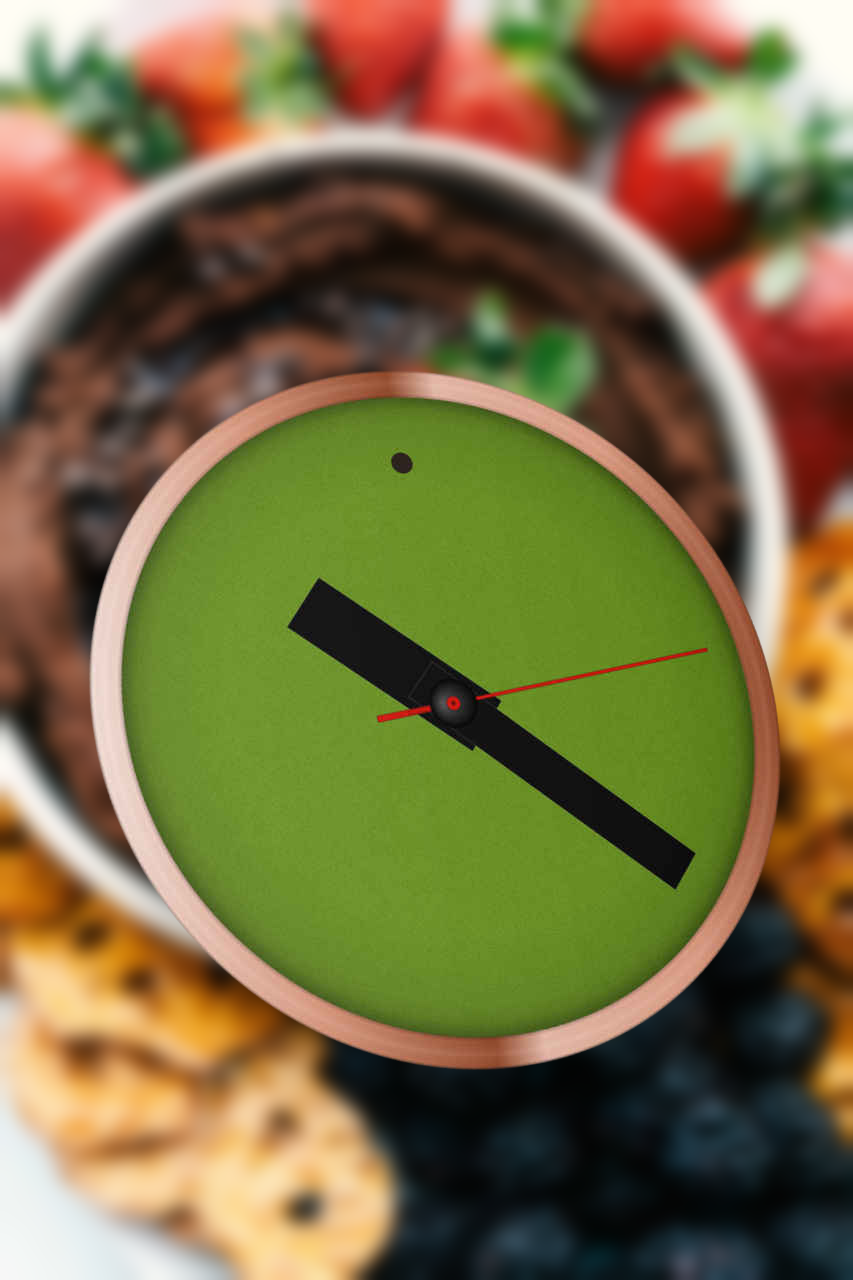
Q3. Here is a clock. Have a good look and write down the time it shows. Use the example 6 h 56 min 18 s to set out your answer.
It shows 10 h 22 min 14 s
